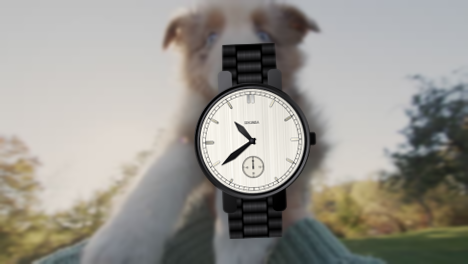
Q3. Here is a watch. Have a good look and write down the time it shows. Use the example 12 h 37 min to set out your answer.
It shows 10 h 39 min
